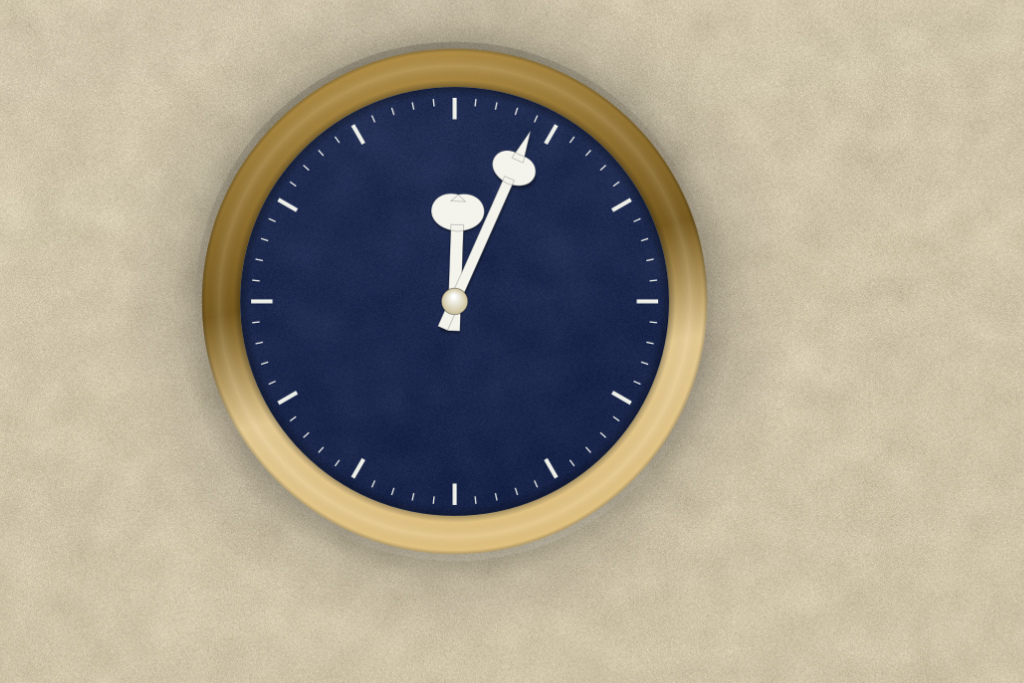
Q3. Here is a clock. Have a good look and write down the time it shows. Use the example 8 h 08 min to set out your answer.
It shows 12 h 04 min
